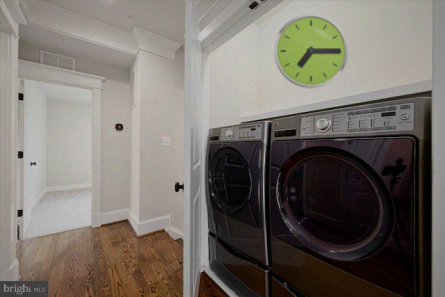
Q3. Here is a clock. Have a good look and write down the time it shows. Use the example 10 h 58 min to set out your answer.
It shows 7 h 15 min
